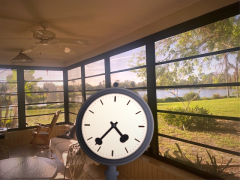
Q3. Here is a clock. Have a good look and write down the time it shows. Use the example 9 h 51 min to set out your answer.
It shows 4 h 37 min
